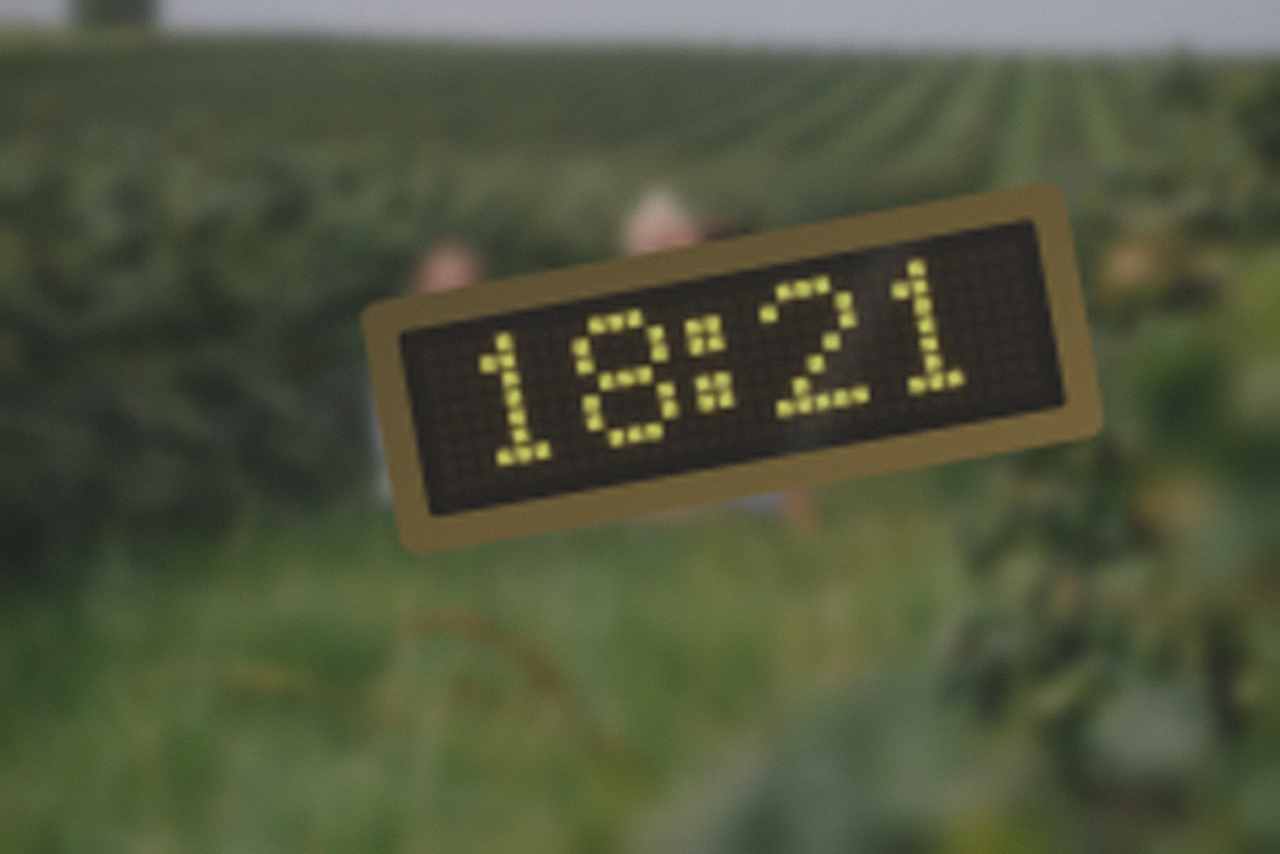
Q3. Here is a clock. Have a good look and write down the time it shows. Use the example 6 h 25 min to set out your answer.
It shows 18 h 21 min
